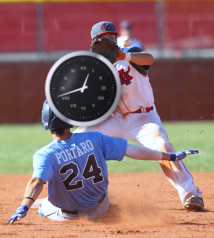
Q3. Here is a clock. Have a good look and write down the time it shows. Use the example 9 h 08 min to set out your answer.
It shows 12 h 42 min
